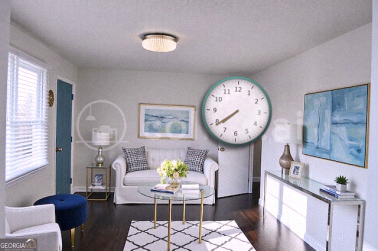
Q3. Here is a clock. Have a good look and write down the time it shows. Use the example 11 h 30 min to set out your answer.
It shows 7 h 39 min
